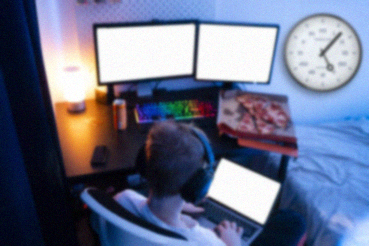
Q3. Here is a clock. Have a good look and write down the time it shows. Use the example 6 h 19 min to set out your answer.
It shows 5 h 07 min
